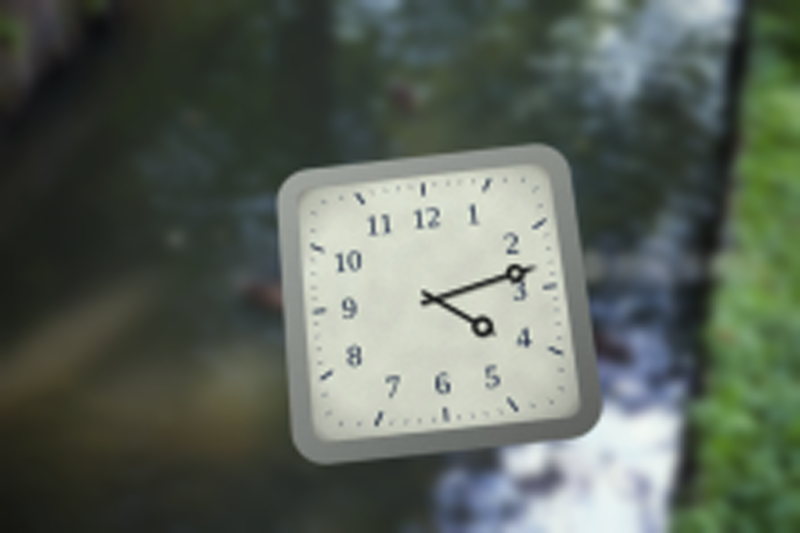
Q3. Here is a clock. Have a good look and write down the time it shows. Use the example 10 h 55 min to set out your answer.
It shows 4 h 13 min
